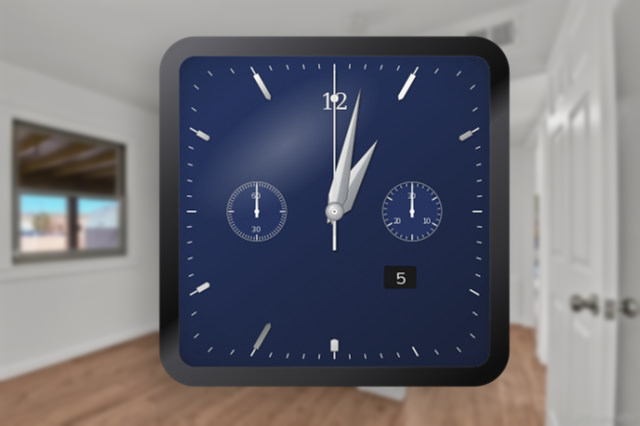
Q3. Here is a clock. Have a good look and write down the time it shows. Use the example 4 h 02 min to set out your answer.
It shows 1 h 02 min
